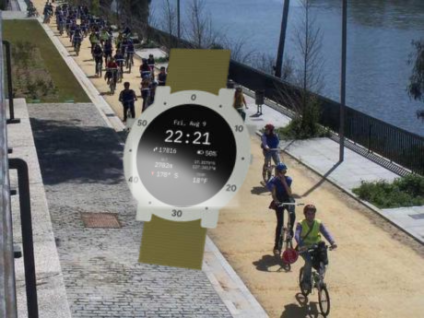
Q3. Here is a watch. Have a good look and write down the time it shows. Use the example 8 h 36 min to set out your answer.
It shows 22 h 21 min
